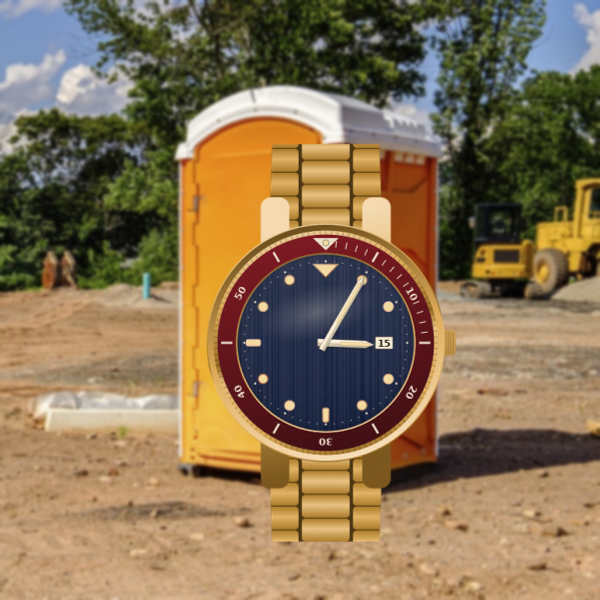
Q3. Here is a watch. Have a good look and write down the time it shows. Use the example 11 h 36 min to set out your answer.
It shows 3 h 05 min
